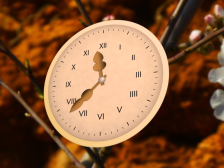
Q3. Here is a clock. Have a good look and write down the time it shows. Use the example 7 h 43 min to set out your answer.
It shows 11 h 38 min
